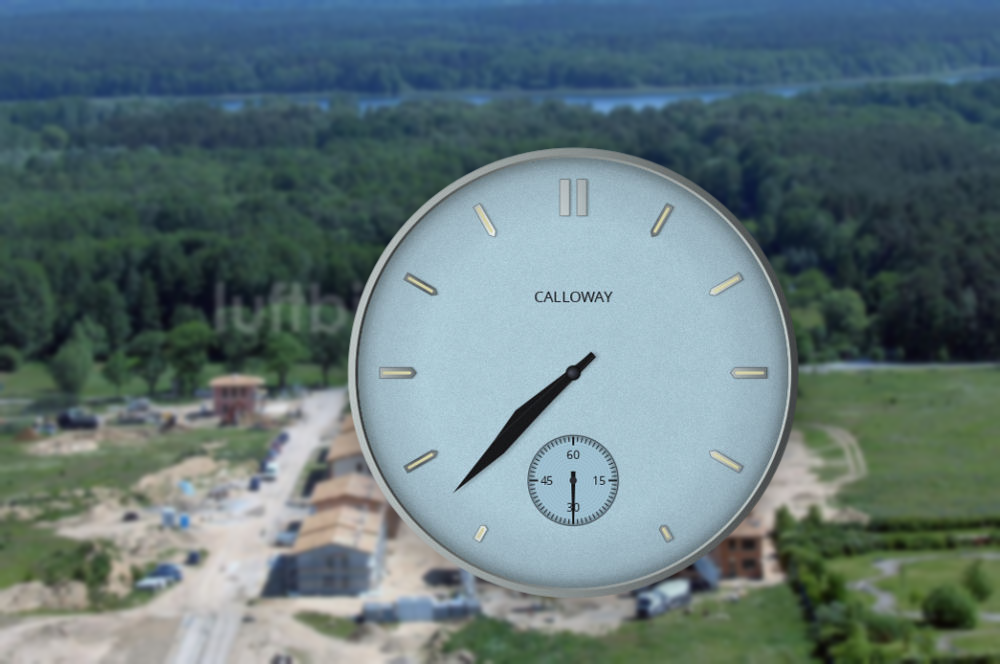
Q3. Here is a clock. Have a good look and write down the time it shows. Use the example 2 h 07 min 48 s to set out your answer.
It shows 7 h 37 min 30 s
